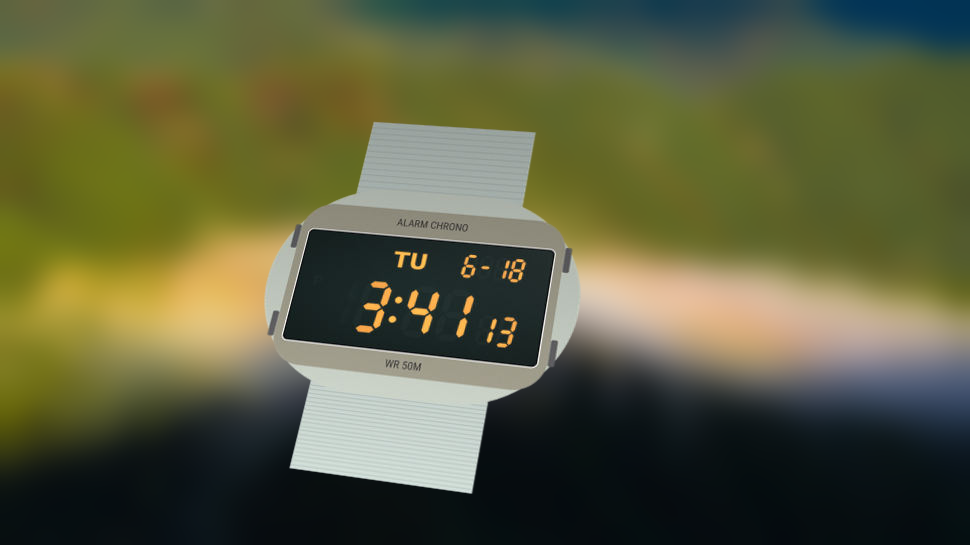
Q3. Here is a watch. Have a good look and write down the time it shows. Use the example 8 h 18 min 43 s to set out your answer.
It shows 3 h 41 min 13 s
